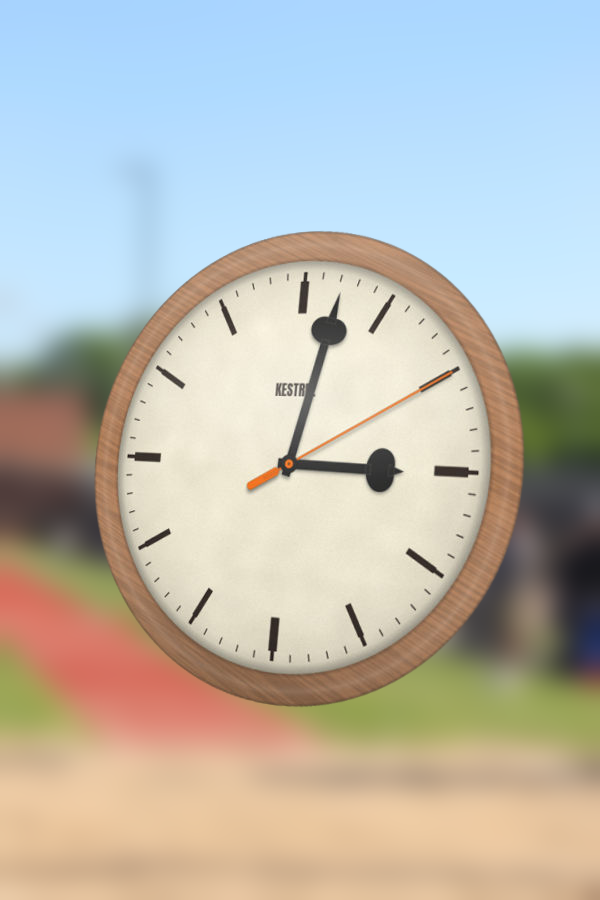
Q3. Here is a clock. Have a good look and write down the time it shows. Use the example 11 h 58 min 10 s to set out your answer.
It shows 3 h 02 min 10 s
